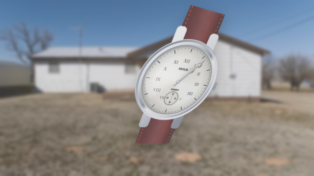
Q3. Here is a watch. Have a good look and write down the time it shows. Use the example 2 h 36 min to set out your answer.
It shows 1 h 06 min
